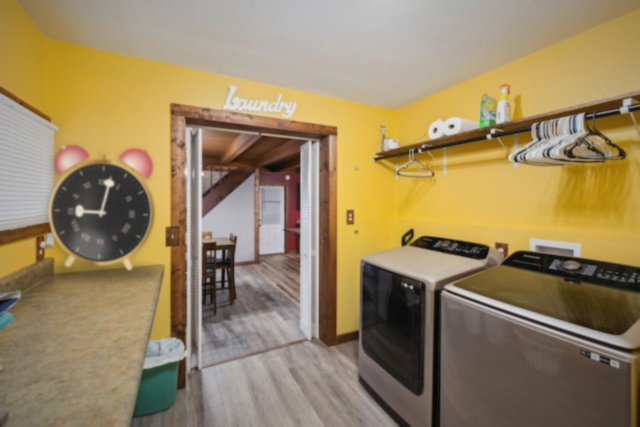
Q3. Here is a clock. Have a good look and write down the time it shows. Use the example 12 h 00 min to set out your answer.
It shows 9 h 02 min
